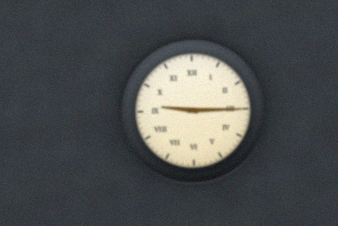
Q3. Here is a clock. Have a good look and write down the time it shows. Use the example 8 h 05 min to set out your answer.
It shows 9 h 15 min
